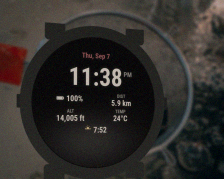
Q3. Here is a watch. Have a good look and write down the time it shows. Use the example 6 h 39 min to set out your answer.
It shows 11 h 38 min
